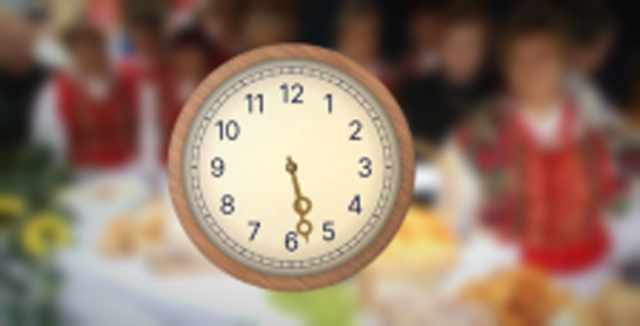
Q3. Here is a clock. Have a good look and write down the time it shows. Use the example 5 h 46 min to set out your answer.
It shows 5 h 28 min
